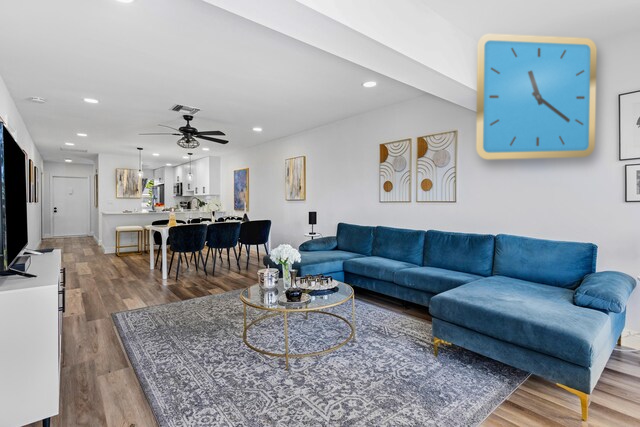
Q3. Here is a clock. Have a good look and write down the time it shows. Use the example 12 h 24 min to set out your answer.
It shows 11 h 21 min
